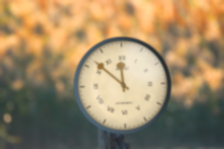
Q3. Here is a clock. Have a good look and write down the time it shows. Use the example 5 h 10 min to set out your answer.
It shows 11 h 52 min
